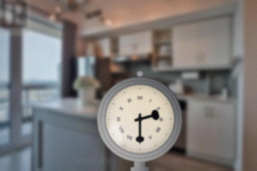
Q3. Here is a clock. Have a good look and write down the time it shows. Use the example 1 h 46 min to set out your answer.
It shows 2 h 30 min
